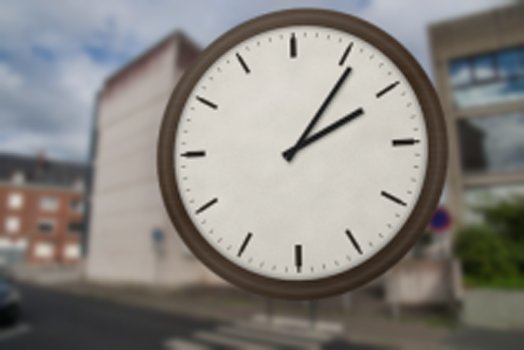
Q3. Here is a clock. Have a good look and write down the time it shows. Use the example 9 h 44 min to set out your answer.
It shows 2 h 06 min
